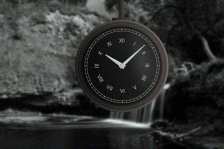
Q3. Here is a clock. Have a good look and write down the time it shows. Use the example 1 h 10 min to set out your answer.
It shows 10 h 08 min
